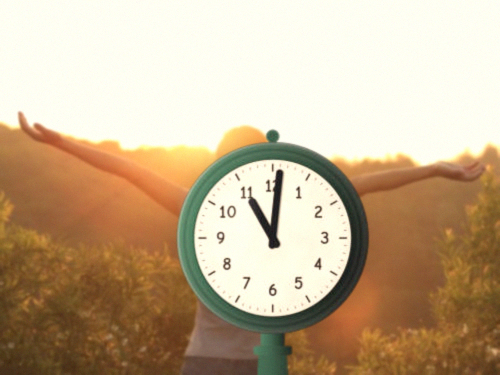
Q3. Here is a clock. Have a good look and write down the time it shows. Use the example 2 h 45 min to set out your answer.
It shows 11 h 01 min
